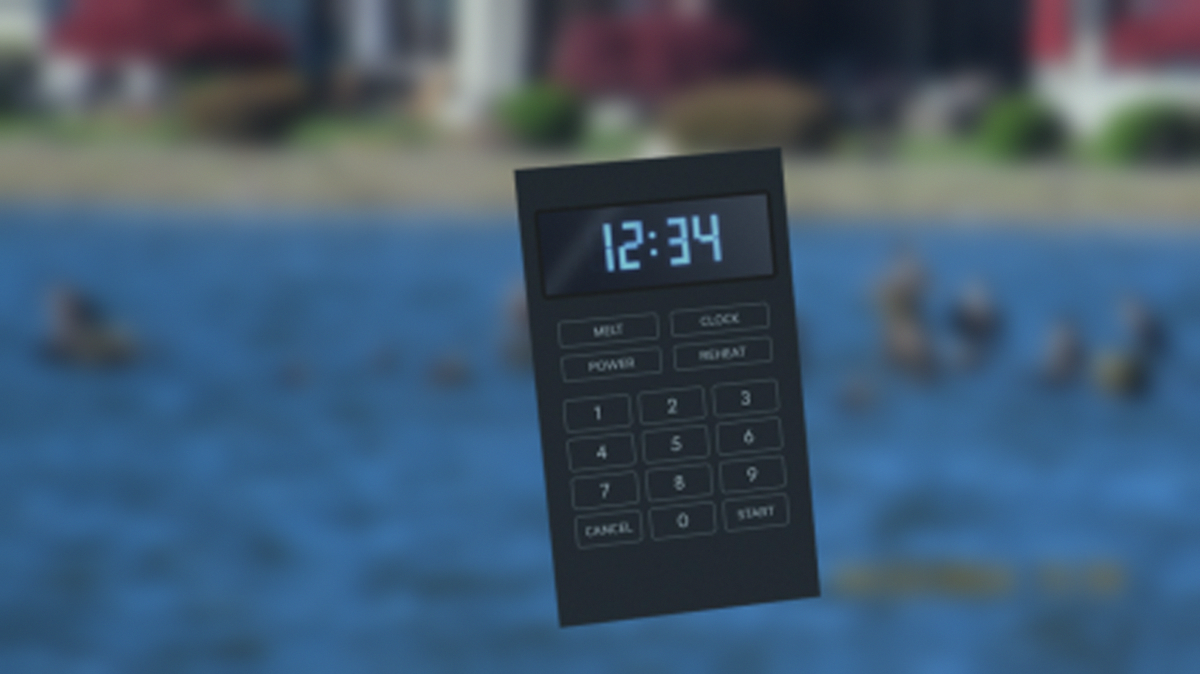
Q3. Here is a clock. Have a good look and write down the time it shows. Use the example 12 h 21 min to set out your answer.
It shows 12 h 34 min
